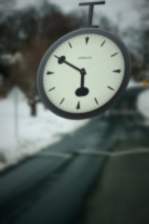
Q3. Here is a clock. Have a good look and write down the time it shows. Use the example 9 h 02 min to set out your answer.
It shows 5 h 50 min
